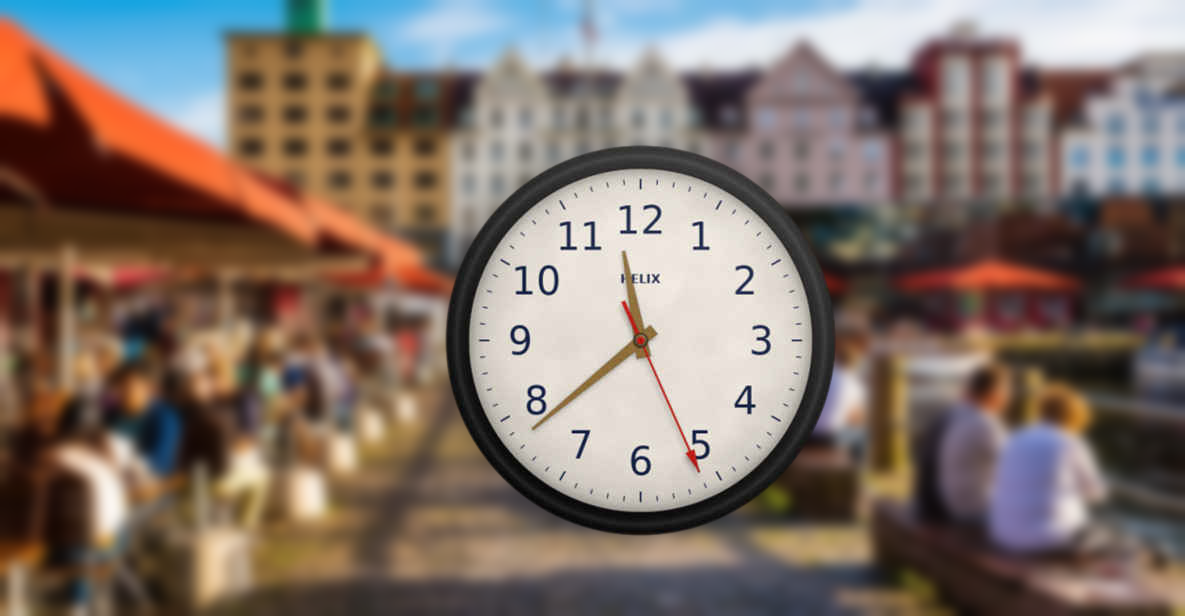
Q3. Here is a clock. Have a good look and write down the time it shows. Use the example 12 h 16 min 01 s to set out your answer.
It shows 11 h 38 min 26 s
